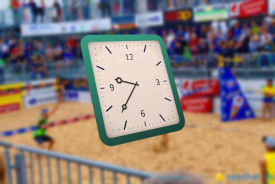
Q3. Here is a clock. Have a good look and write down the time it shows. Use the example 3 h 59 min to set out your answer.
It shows 9 h 37 min
